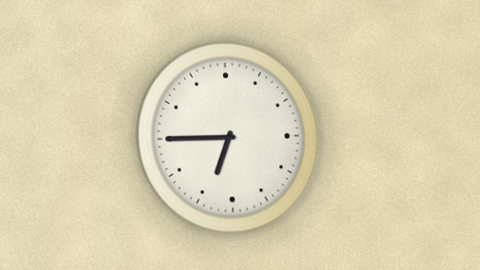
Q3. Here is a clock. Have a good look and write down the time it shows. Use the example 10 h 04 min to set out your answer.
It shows 6 h 45 min
